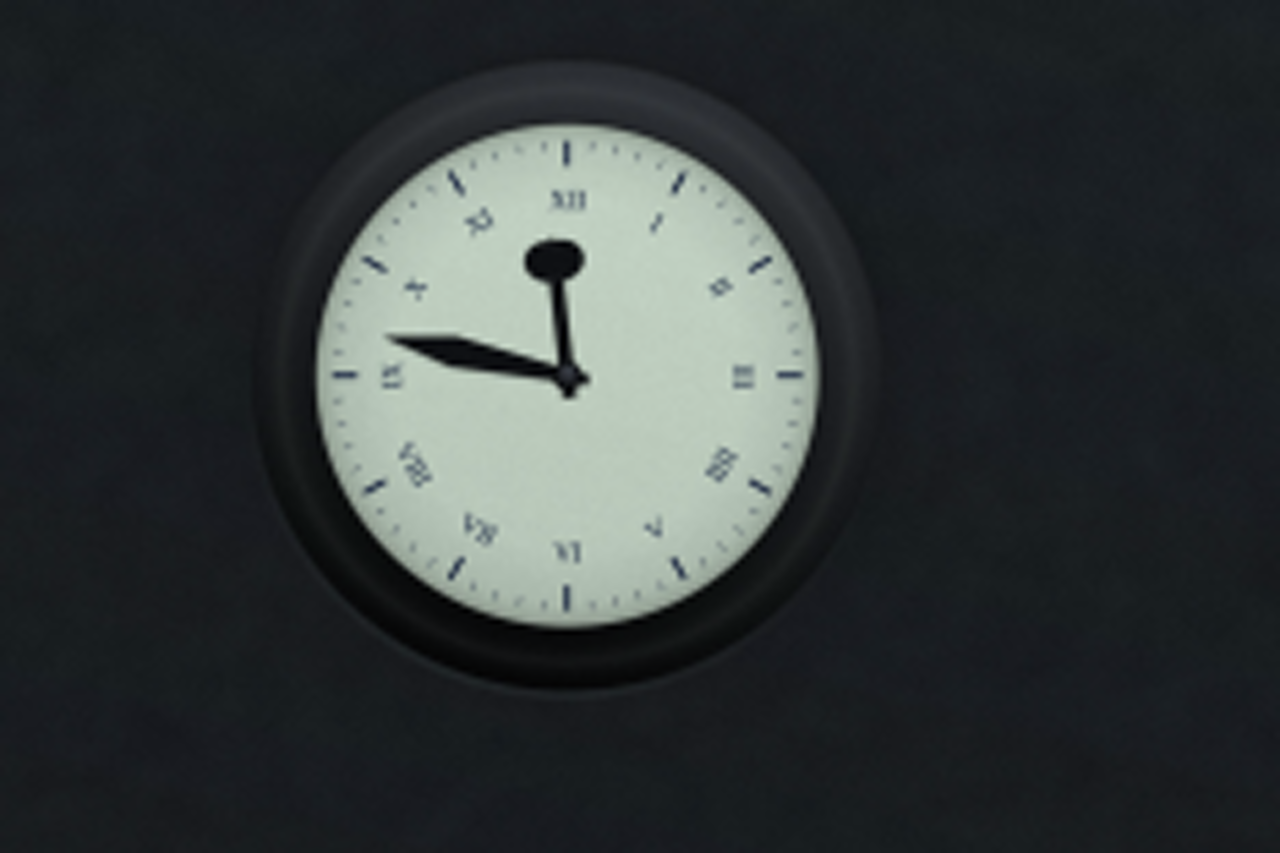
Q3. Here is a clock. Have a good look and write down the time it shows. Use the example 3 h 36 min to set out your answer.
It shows 11 h 47 min
